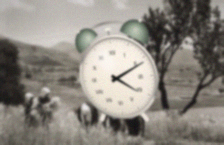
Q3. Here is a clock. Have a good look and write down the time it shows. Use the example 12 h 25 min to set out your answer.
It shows 4 h 11 min
